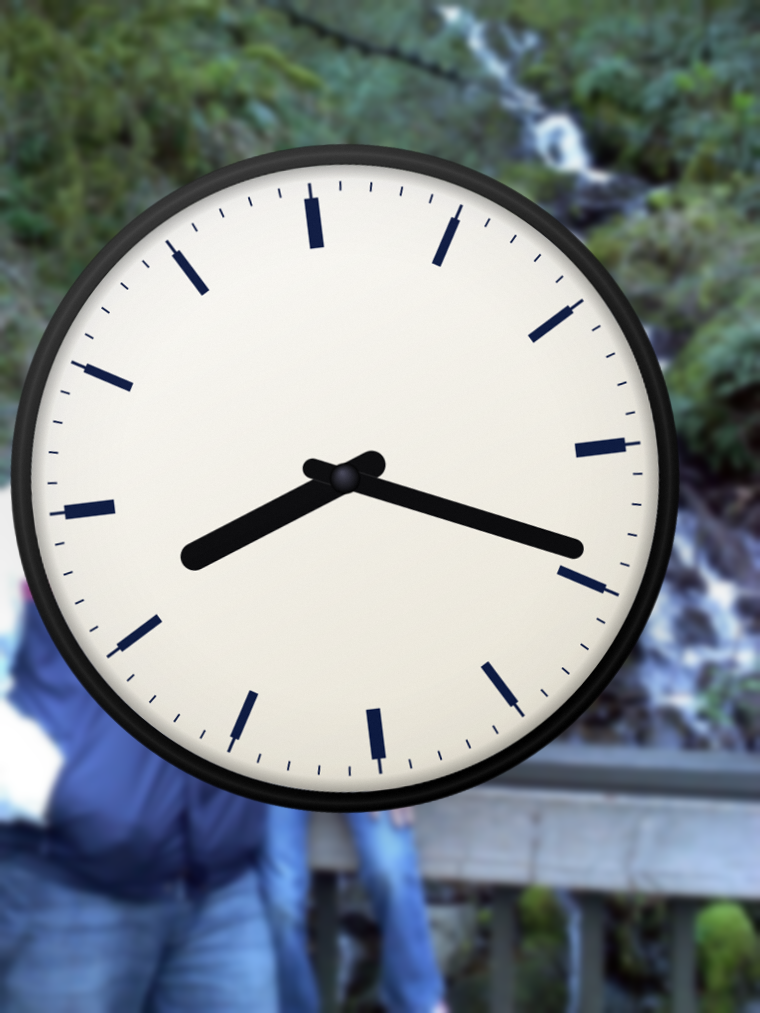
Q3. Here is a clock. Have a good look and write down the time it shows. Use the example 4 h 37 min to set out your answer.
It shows 8 h 19 min
